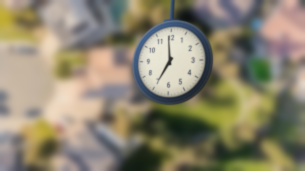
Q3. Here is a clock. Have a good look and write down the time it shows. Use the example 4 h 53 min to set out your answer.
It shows 6 h 59 min
